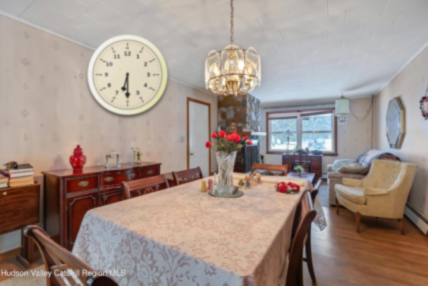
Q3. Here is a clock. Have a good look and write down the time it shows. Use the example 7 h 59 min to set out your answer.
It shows 6 h 30 min
